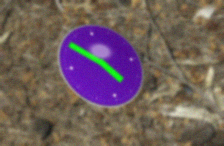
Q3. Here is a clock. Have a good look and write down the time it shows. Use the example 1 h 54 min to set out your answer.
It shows 4 h 52 min
